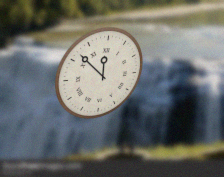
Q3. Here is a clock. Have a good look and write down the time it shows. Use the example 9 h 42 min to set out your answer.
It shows 11 h 52 min
